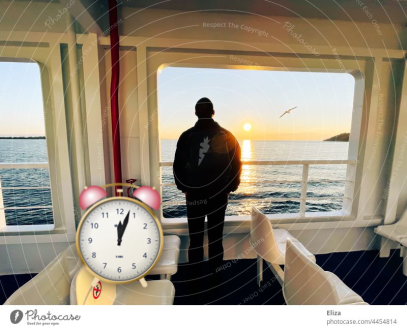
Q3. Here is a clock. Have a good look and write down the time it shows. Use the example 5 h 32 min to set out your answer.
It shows 12 h 03 min
